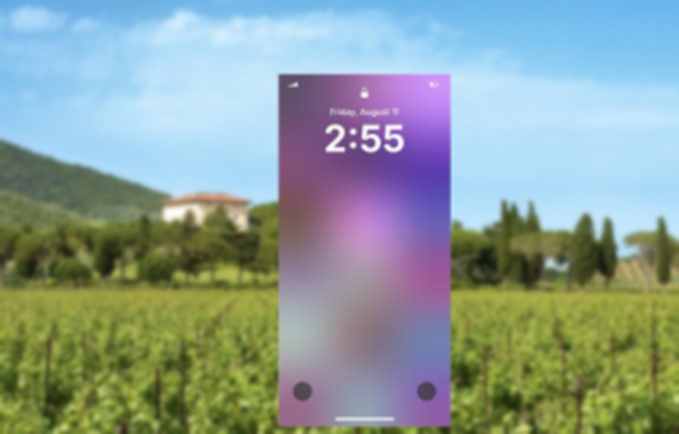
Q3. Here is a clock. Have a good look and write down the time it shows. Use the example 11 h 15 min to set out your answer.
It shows 2 h 55 min
